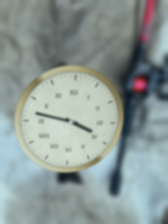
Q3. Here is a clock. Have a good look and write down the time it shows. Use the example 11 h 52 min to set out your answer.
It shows 3 h 47 min
